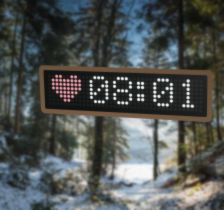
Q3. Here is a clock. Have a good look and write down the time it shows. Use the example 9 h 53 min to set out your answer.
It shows 8 h 01 min
